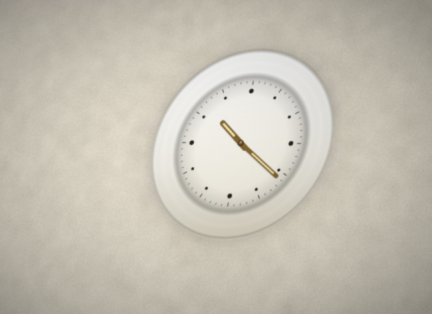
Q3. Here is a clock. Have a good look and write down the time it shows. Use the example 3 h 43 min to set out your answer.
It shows 10 h 21 min
